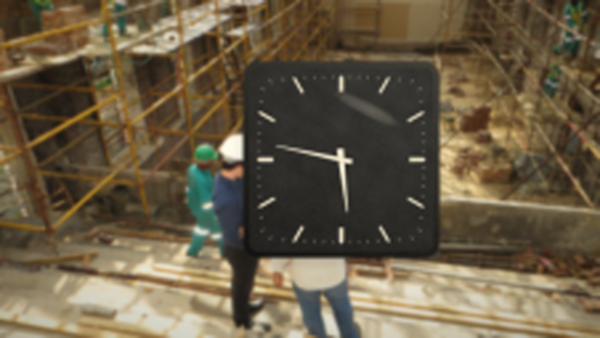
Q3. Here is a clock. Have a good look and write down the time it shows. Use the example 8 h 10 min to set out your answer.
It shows 5 h 47 min
